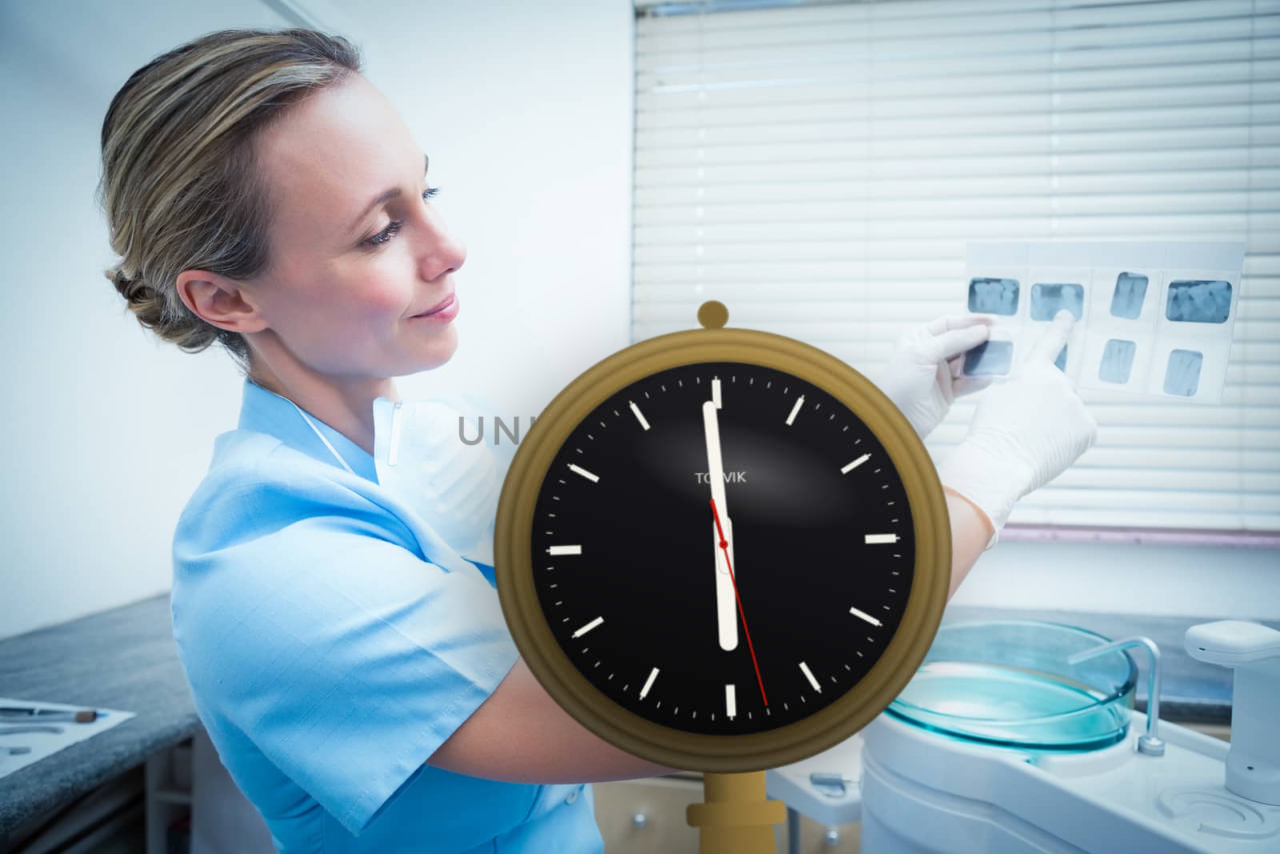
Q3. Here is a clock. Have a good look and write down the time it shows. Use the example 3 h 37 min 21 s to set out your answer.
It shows 5 h 59 min 28 s
